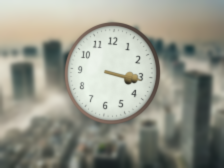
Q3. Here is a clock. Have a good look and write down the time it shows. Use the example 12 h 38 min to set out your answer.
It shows 3 h 16 min
